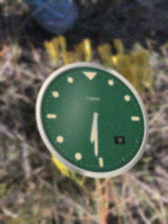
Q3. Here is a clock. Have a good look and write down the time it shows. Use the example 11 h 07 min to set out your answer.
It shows 6 h 31 min
